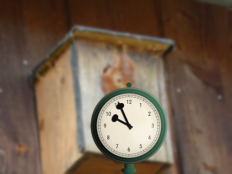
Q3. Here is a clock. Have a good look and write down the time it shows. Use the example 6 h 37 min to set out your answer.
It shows 9 h 56 min
